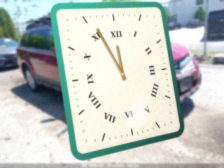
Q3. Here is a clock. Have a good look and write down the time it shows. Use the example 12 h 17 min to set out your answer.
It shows 11 h 56 min
